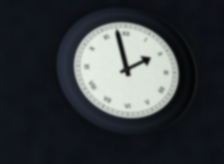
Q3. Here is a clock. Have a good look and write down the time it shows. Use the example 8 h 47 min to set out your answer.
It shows 1 h 58 min
